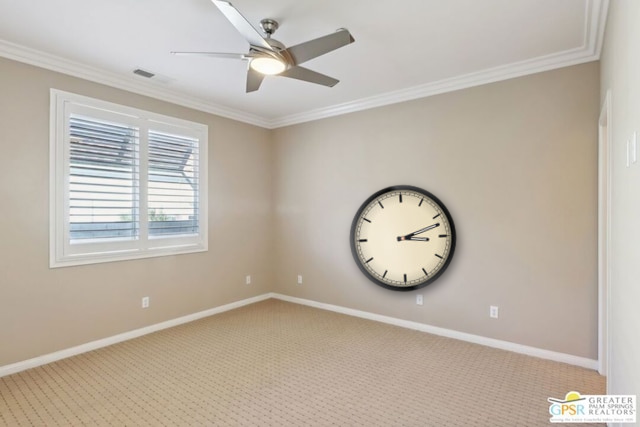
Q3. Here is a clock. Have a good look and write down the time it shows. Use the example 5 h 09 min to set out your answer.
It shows 3 h 12 min
